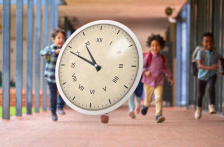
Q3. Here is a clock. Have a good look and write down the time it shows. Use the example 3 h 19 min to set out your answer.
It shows 10 h 49 min
